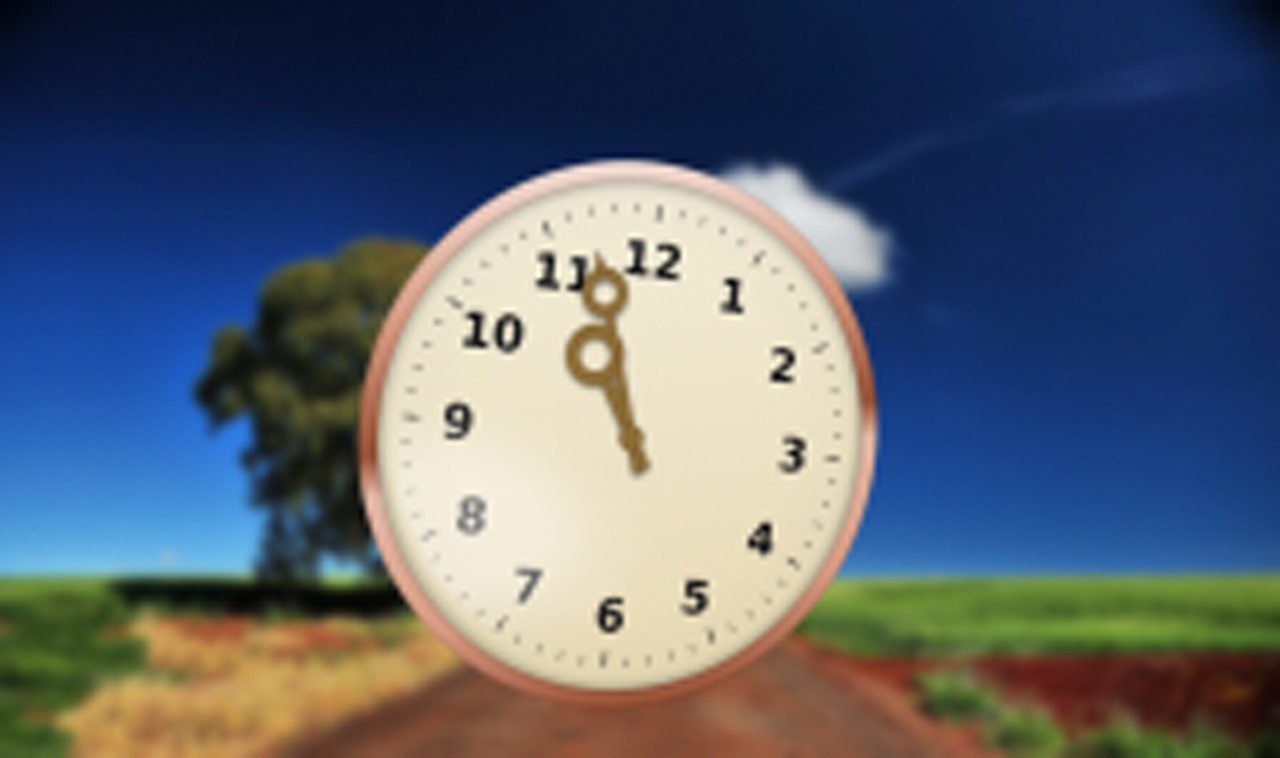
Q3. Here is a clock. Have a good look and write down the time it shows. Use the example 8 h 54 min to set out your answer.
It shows 10 h 57 min
